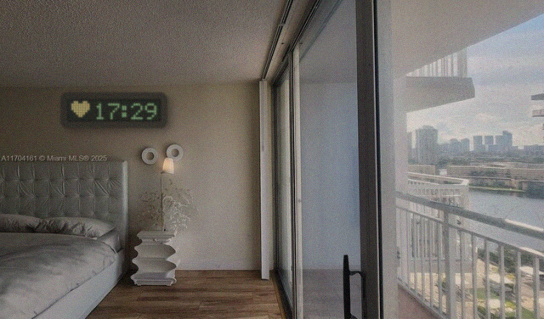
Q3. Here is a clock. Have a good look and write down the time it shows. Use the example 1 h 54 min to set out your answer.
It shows 17 h 29 min
